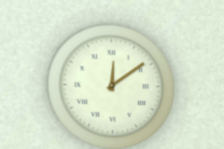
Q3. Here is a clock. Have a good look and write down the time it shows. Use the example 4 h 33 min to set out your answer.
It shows 12 h 09 min
